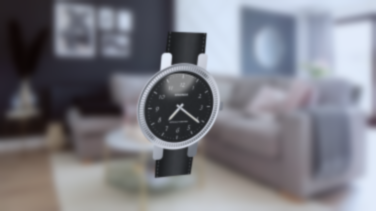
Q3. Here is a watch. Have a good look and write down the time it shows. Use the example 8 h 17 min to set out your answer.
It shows 7 h 21 min
